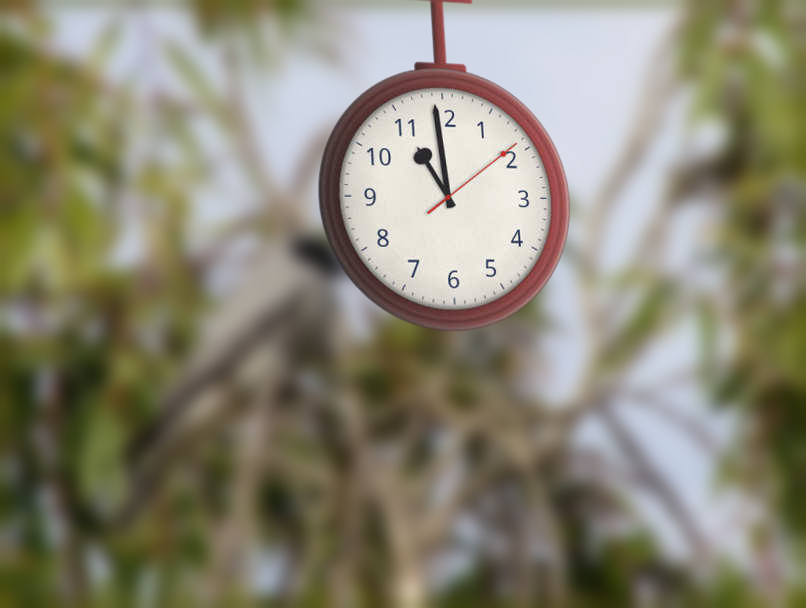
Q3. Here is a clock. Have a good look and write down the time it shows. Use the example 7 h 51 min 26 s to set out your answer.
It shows 10 h 59 min 09 s
